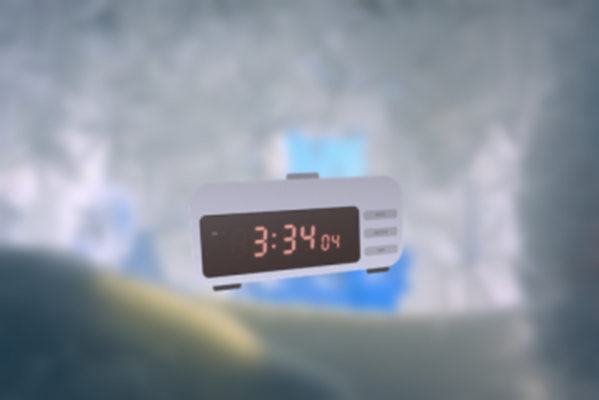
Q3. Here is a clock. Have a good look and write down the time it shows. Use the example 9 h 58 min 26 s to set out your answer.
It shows 3 h 34 min 04 s
